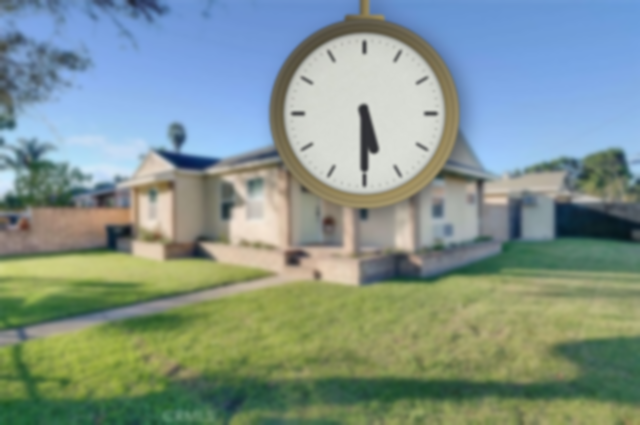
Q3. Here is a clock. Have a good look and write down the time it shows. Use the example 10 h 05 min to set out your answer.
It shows 5 h 30 min
